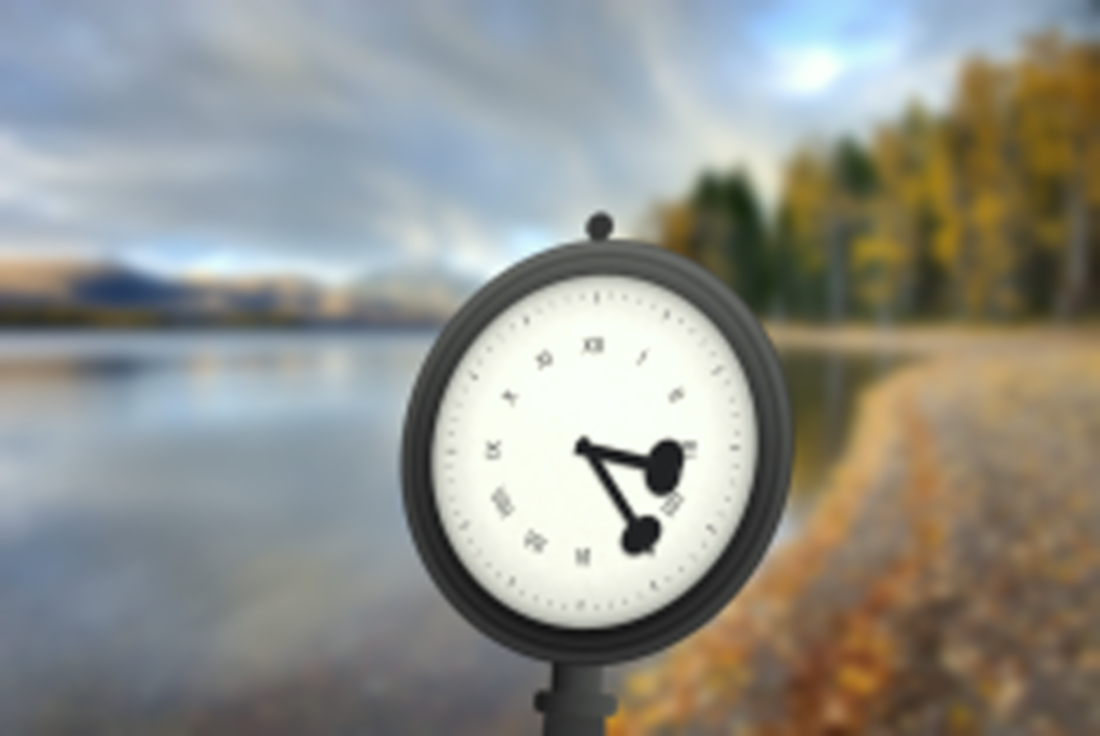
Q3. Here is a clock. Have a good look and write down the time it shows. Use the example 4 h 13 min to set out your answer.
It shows 3 h 24 min
